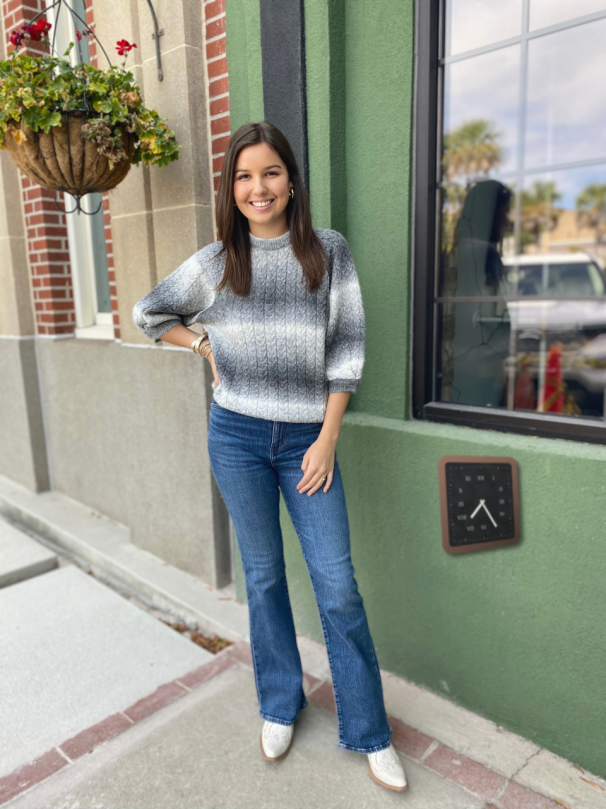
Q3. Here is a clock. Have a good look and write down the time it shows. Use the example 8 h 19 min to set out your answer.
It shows 7 h 25 min
